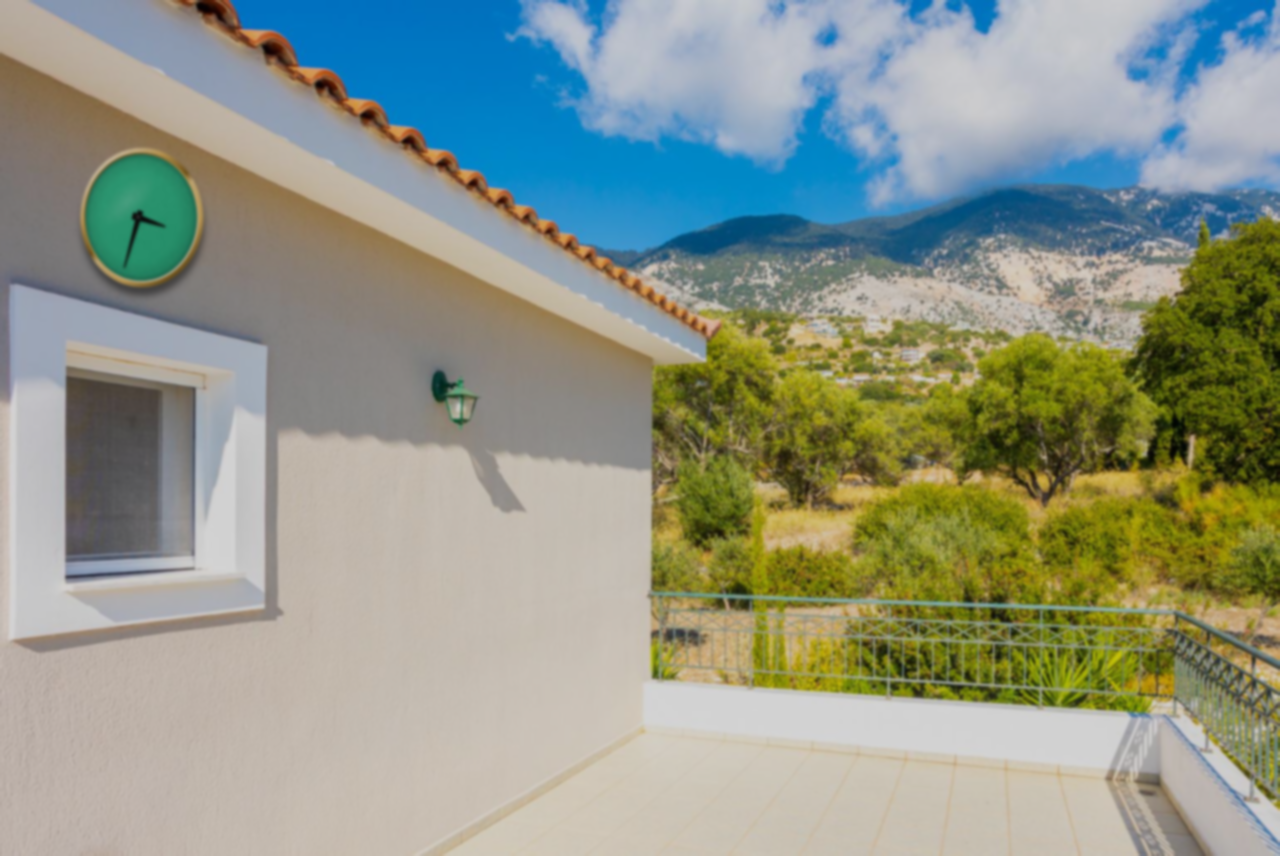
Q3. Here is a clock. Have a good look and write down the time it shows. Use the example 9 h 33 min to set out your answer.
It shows 3 h 33 min
